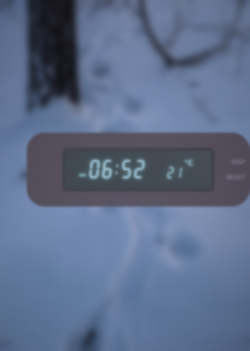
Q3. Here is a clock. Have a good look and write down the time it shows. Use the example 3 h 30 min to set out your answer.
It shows 6 h 52 min
